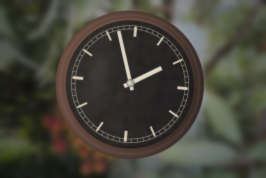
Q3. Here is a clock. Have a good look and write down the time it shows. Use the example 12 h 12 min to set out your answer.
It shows 1 h 57 min
